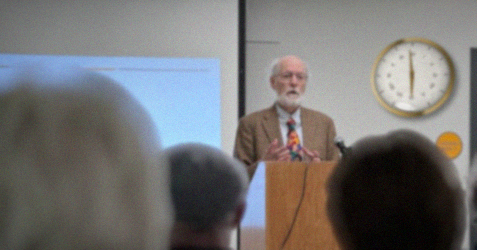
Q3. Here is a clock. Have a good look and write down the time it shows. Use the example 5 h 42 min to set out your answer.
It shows 5 h 59 min
